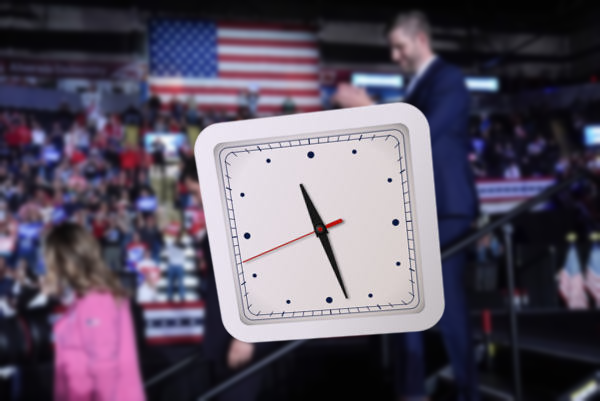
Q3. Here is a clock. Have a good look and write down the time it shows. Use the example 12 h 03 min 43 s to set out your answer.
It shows 11 h 27 min 42 s
